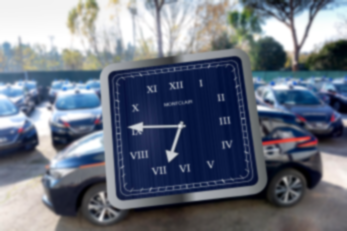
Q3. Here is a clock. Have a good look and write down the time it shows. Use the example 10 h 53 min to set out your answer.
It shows 6 h 46 min
